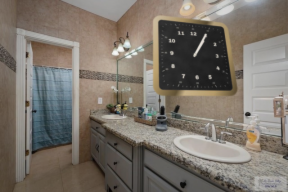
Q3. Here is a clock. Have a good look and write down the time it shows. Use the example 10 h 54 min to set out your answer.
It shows 1 h 05 min
